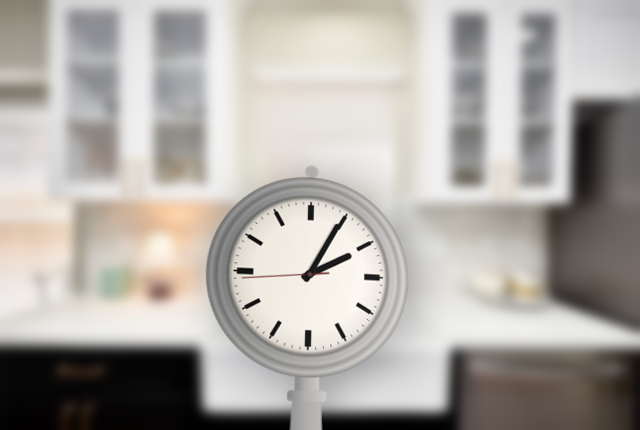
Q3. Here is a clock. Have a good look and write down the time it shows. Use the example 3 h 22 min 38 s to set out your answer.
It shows 2 h 04 min 44 s
